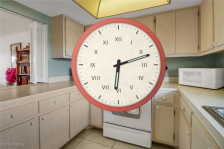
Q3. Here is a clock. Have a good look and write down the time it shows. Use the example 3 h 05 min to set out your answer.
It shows 6 h 12 min
